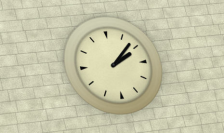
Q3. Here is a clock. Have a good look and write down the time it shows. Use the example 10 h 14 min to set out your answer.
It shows 2 h 08 min
